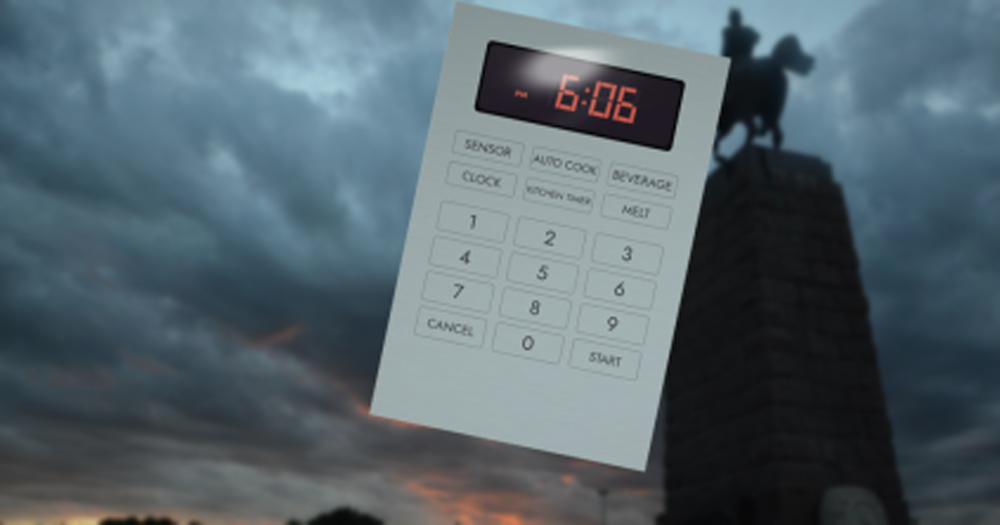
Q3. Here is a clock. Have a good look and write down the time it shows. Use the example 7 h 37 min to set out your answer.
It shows 6 h 06 min
